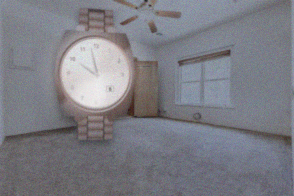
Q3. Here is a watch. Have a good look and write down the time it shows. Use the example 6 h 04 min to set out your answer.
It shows 9 h 58 min
